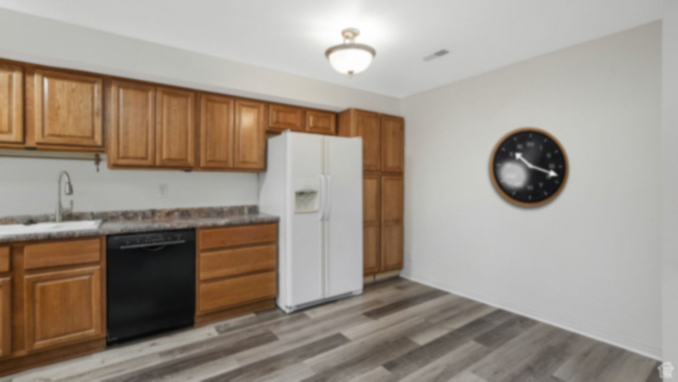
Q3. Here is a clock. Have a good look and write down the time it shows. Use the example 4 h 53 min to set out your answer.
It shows 10 h 18 min
